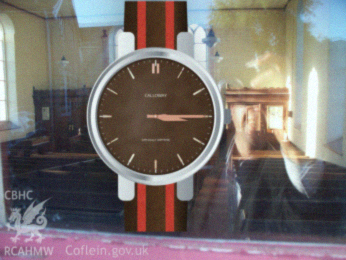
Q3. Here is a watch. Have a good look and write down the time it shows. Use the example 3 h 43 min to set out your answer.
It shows 3 h 15 min
